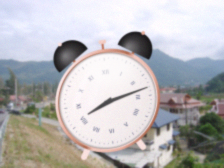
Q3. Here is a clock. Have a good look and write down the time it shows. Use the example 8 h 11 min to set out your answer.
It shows 8 h 13 min
